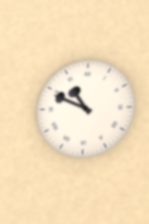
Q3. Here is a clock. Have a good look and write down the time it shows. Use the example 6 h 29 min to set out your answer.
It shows 10 h 49 min
